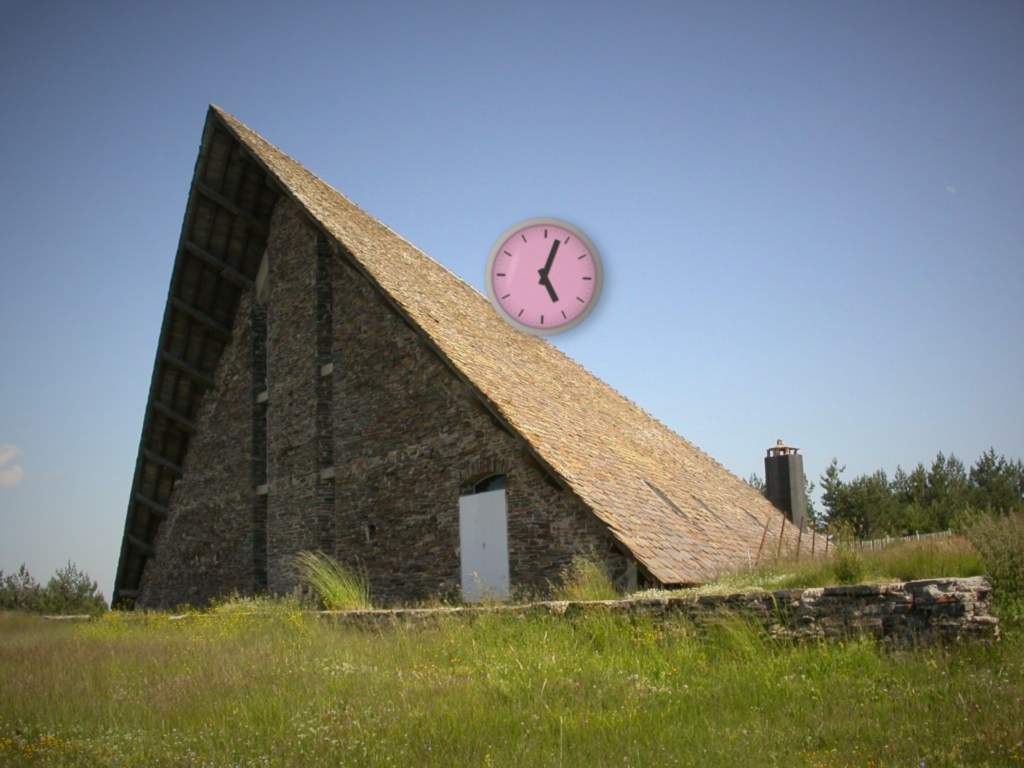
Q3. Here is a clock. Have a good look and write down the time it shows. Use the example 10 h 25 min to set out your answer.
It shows 5 h 03 min
